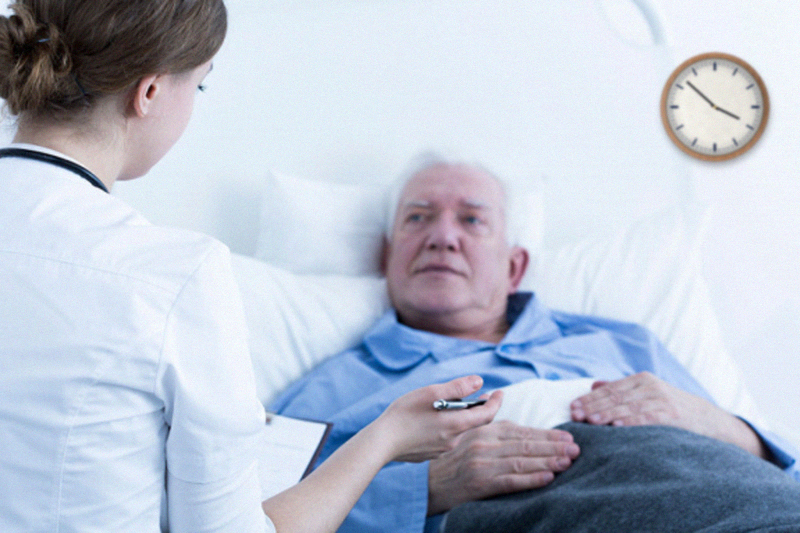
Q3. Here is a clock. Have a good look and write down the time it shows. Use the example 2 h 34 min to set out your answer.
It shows 3 h 52 min
